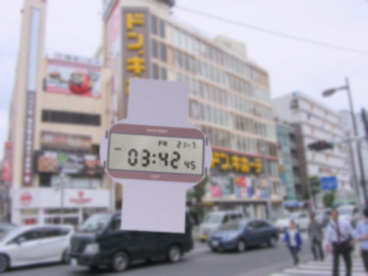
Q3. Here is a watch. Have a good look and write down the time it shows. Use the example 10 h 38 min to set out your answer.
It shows 3 h 42 min
